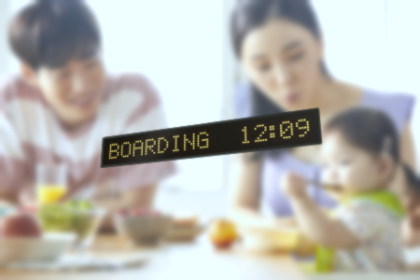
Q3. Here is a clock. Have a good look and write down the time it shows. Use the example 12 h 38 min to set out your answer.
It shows 12 h 09 min
